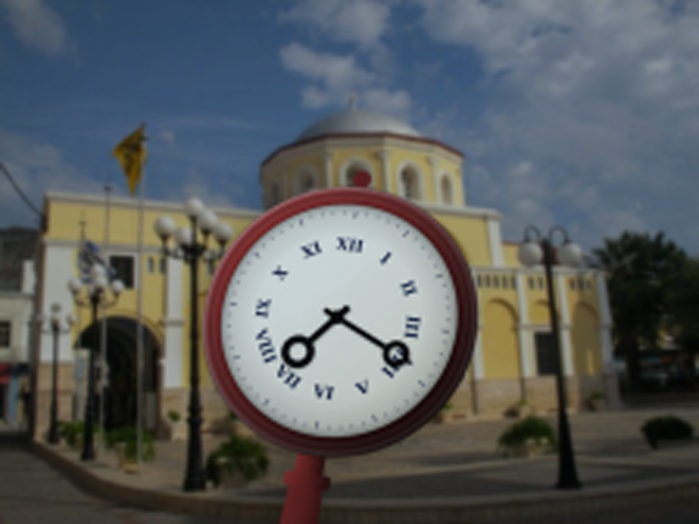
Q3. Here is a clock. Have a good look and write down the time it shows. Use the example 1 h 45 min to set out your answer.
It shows 7 h 19 min
